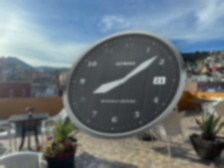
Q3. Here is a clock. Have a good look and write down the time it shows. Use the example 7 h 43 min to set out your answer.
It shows 8 h 08 min
